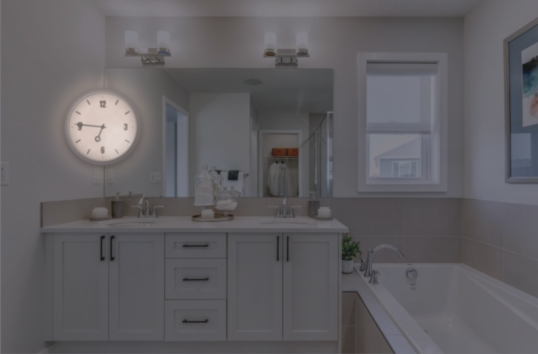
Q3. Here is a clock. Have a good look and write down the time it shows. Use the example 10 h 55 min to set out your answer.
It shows 6 h 46 min
